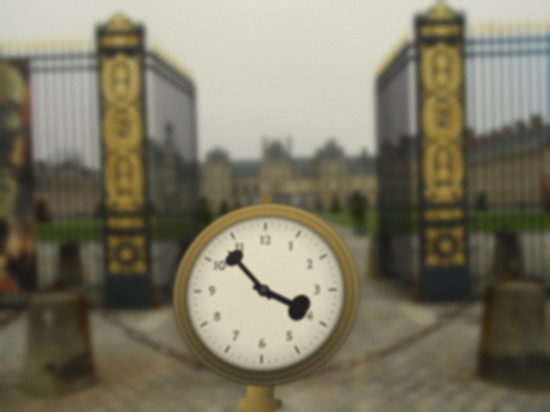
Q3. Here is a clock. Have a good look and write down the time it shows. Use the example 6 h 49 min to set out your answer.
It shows 3 h 53 min
